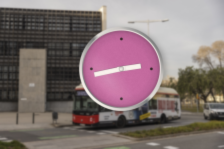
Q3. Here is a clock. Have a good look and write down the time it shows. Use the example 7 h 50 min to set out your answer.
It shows 2 h 43 min
